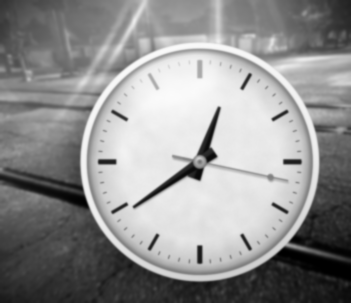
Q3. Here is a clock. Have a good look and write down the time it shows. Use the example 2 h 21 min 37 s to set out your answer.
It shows 12 h 39 min 17 s
